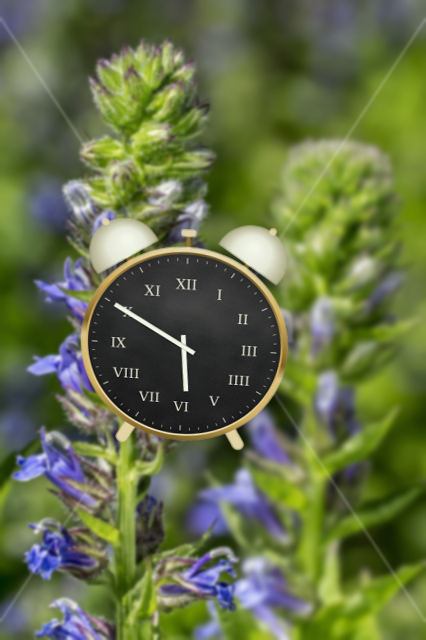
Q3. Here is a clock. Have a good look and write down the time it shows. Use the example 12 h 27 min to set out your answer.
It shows 5 h 50 min
